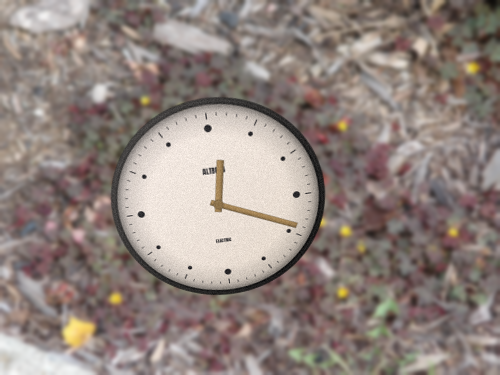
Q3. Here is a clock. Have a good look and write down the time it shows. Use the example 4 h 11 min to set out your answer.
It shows 12 h 19 min
